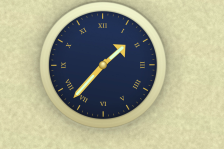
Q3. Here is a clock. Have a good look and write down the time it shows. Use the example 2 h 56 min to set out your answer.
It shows 1 h 37 min
